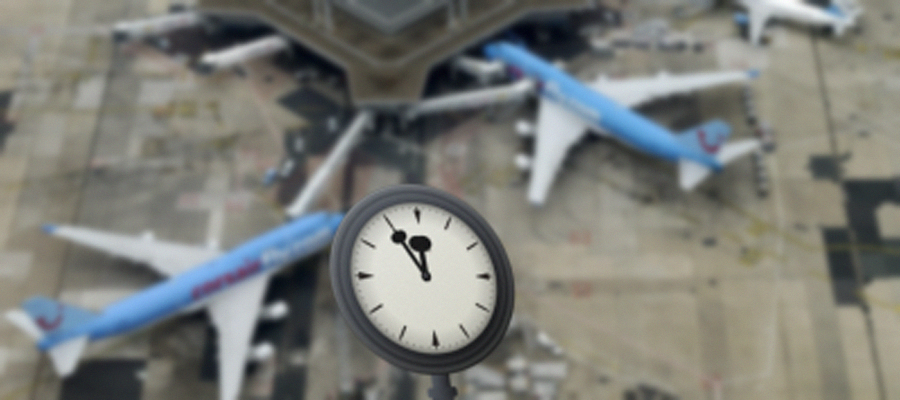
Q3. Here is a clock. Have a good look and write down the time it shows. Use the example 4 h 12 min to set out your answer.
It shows 11 h 55 min
